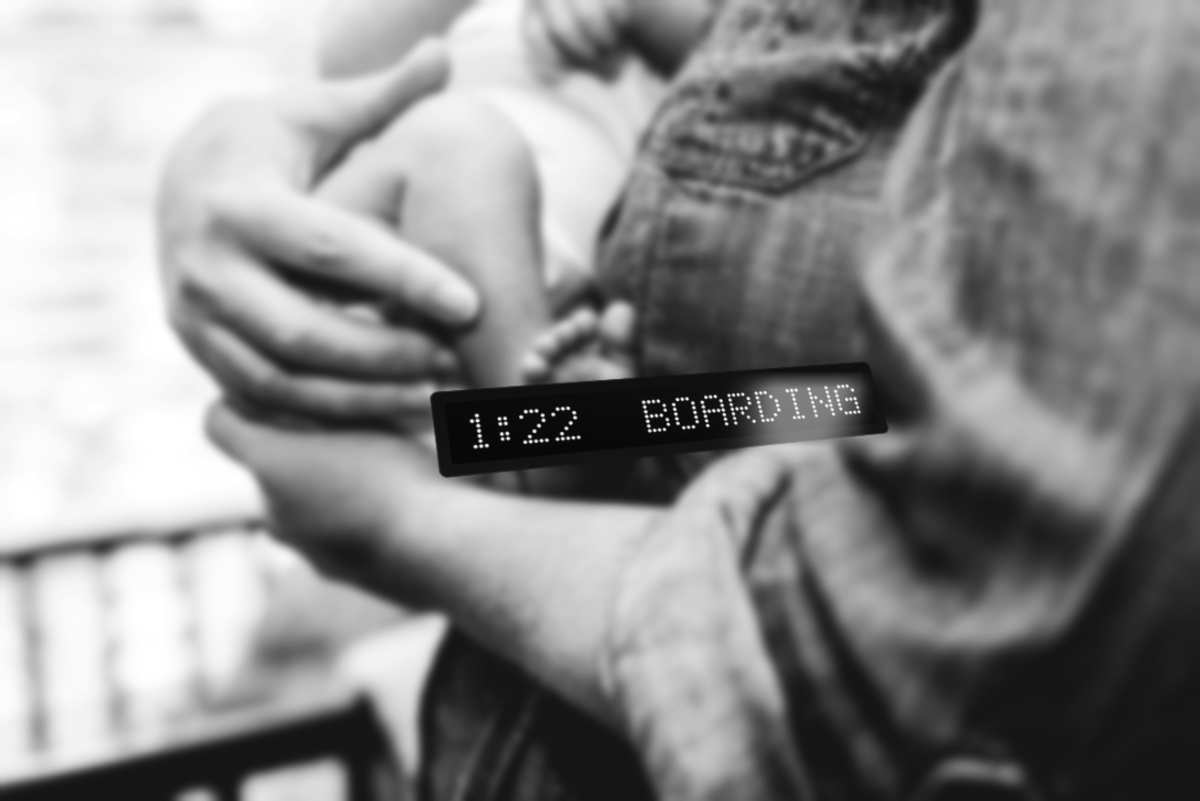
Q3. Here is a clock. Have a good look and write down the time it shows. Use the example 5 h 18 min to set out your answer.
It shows 1 h 22 min
